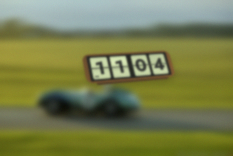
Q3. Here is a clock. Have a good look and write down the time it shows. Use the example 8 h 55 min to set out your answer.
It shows 11 h 04 min
